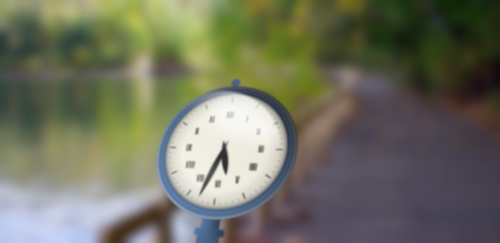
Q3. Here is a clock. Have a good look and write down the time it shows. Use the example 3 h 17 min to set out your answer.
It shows 5 h 33 min
